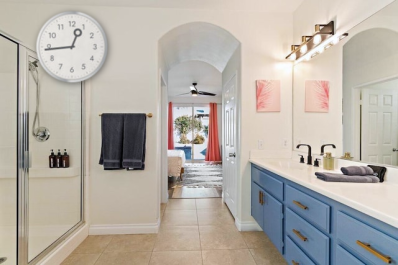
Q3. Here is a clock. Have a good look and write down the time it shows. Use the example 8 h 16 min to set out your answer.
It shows 12 h 44 min
